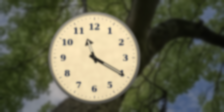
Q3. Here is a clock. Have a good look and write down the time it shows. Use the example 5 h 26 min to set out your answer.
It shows 11 h 20 min
